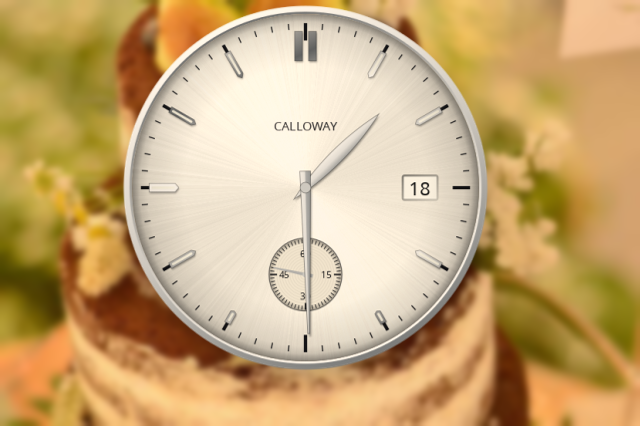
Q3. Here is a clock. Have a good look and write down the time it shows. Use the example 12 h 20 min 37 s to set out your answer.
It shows 1 h 29 min 47 s
